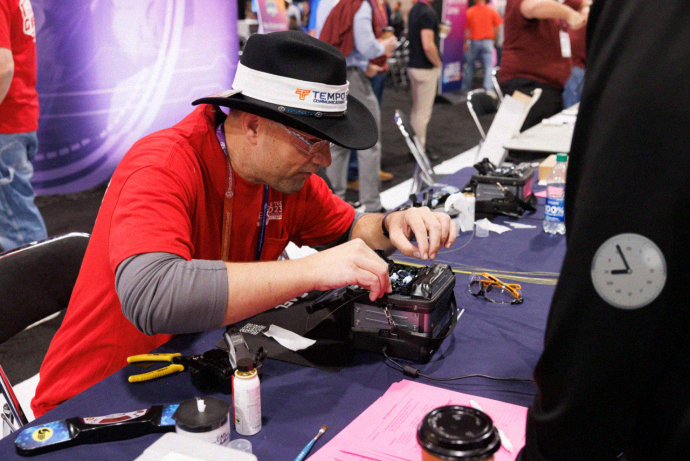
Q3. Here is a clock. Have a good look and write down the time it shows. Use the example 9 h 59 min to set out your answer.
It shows 8 h 56 min
